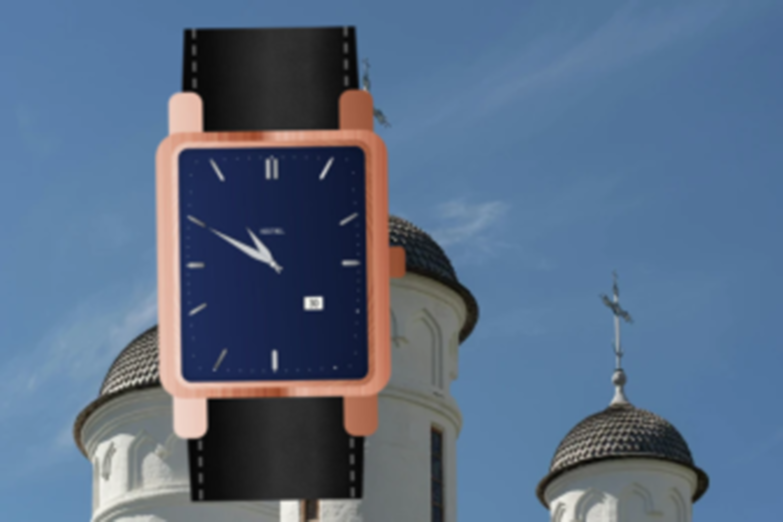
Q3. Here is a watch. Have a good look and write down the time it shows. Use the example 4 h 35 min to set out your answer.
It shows 10 h 50 min
